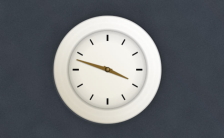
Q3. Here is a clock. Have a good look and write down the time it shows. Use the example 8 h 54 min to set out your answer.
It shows 3 h 48 min
